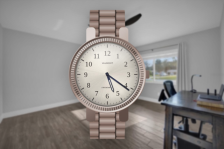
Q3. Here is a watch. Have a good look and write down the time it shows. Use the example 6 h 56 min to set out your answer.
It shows 5 h 21 min
